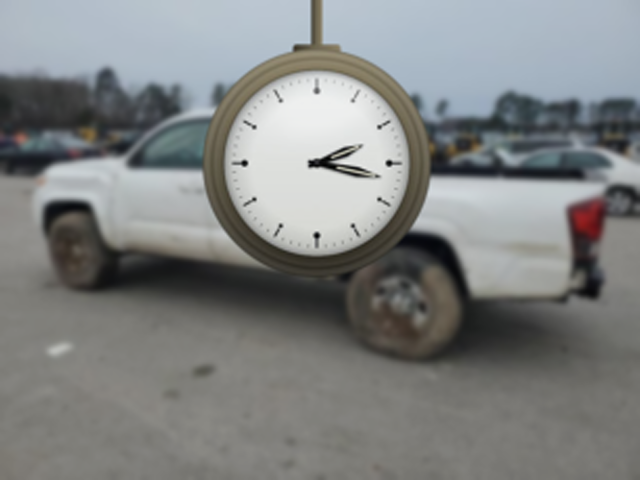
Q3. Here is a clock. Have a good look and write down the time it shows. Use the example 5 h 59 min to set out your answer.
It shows 2 h 17 min
